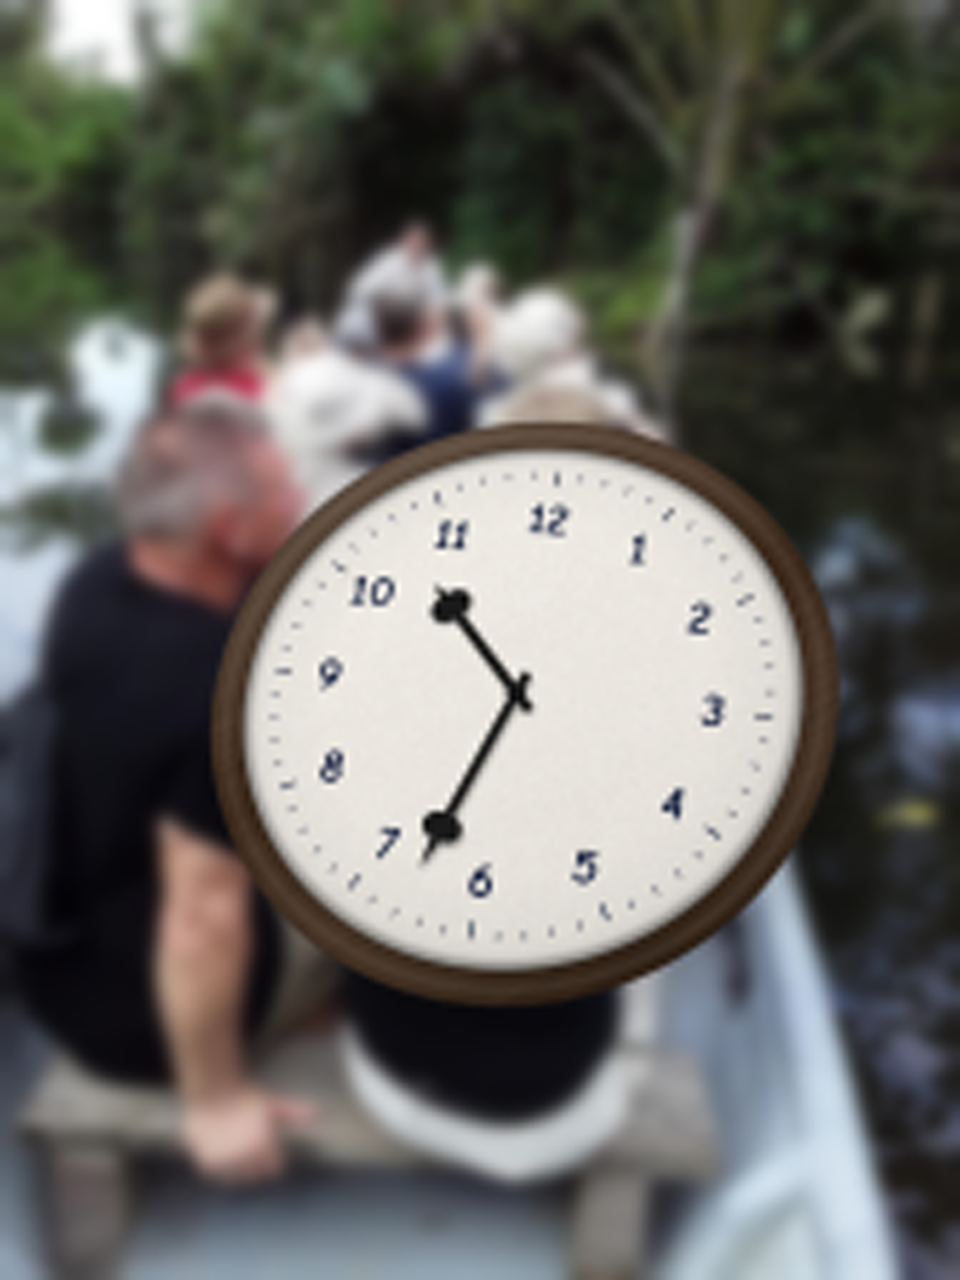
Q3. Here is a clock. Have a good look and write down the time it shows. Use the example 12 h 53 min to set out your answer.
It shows 10 h 33 min
